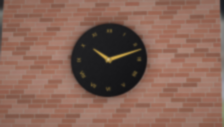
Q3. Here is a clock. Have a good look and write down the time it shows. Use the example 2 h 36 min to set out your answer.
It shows 10 h 12 min
